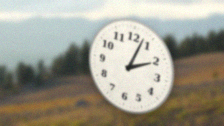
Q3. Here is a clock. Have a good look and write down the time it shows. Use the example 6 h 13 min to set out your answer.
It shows 2 h 03 min
